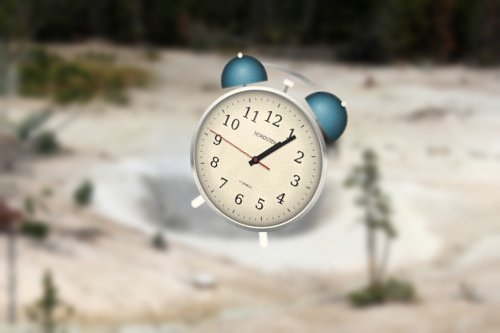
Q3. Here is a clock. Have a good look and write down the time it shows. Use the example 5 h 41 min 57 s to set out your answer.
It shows 1 h 05 min 46 s
